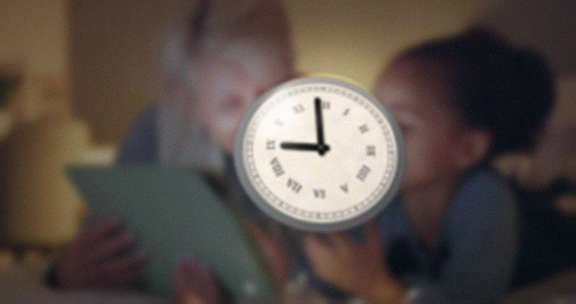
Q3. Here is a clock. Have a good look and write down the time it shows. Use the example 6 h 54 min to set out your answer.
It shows 8 h 59 min
